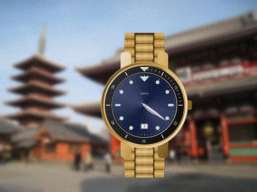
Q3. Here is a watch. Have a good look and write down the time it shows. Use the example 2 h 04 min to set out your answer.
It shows 4 h 21 min
